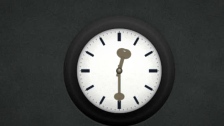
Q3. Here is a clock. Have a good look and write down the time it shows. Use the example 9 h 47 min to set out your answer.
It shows 12 h 30 min
